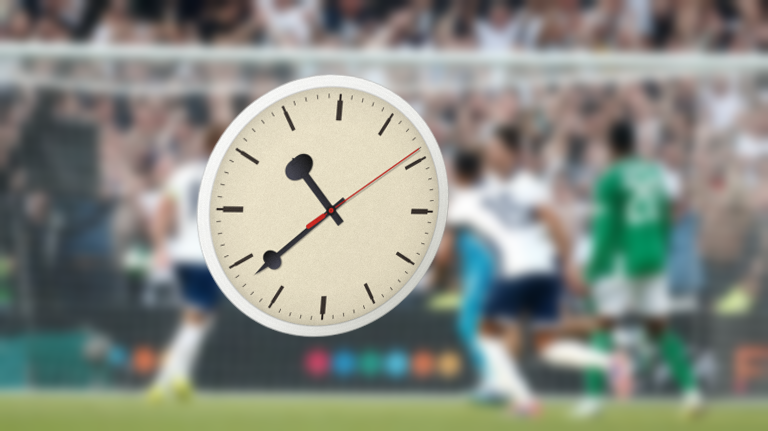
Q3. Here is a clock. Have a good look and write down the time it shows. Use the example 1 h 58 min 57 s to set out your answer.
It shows 10 h 38 min 09 s
